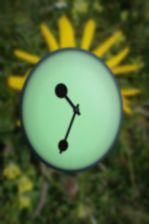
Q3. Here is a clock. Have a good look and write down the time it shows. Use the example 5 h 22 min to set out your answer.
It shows 10 h 34 min
